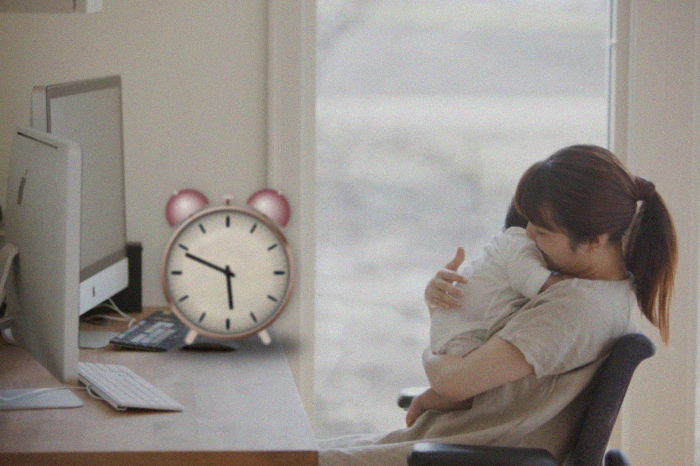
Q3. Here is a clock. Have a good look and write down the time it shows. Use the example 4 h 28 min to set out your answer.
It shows 5 h 49 min
